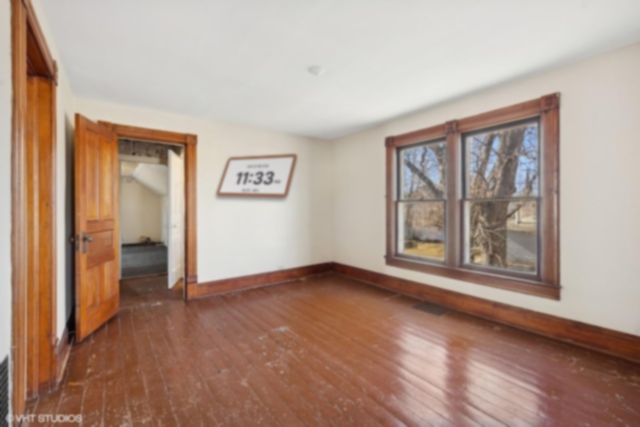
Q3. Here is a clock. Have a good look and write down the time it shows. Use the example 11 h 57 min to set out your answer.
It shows 11 h 33 min
